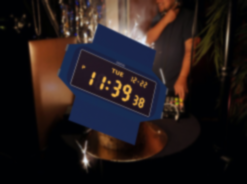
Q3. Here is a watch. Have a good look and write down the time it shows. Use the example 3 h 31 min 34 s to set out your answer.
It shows 11 h 39 min 38 s
